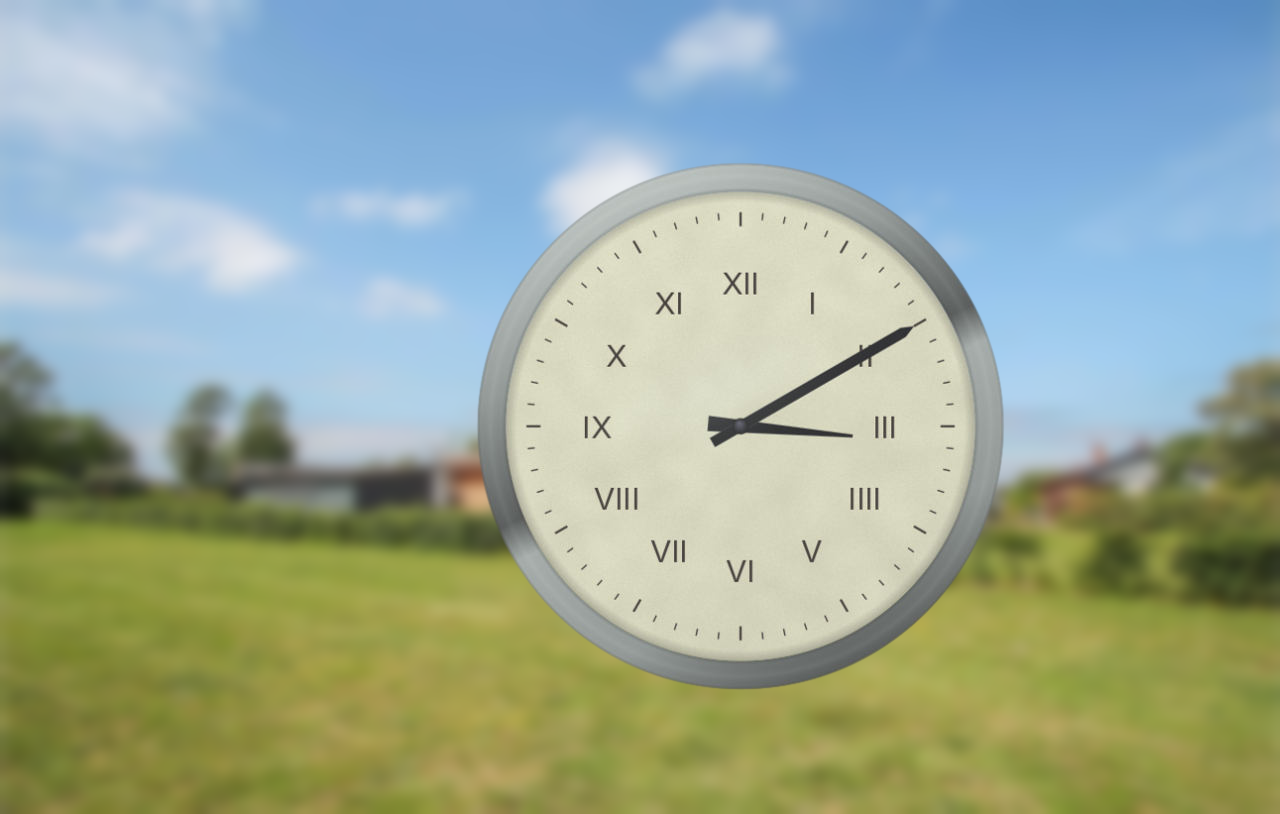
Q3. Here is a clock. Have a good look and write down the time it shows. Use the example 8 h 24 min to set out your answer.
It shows 3 h 10 min
